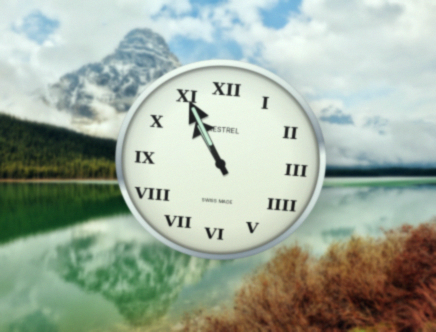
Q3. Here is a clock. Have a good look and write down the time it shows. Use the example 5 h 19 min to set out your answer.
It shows 10 h 55 min
